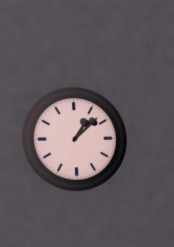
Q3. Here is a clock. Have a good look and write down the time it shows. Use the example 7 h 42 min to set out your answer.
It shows 1 h 08 min
